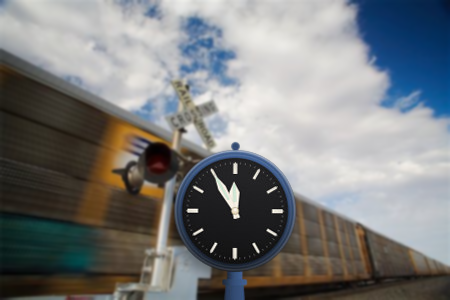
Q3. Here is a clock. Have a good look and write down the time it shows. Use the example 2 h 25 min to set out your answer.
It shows 11 h 55 min
